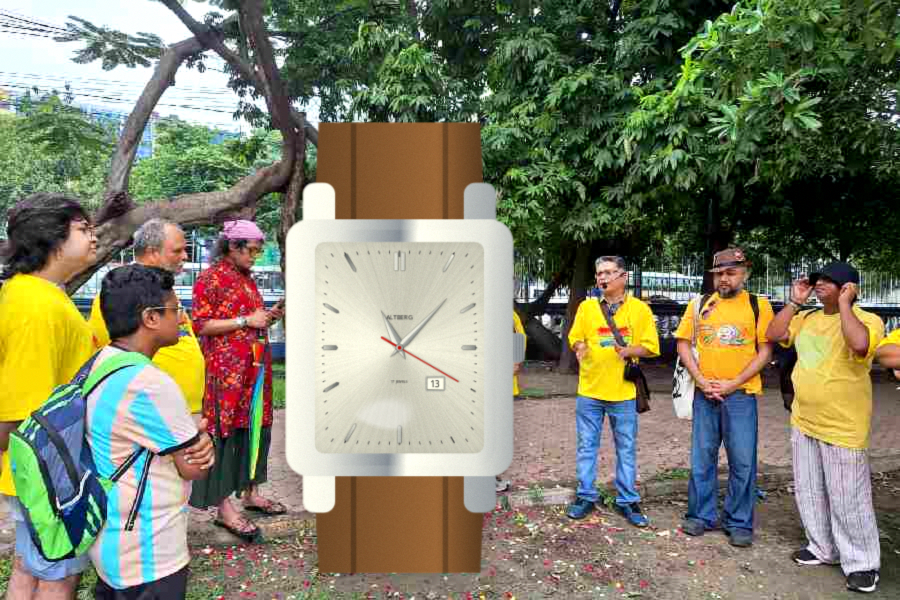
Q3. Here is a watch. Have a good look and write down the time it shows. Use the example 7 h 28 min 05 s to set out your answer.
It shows 11 h 07 min 20 s
